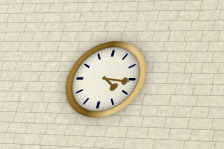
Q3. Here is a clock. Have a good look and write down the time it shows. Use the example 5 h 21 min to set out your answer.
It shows 4 h 16 min
